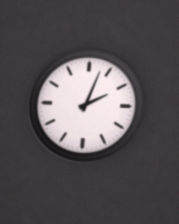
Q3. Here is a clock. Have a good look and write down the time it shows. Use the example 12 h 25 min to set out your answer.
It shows 2 h 03 min
